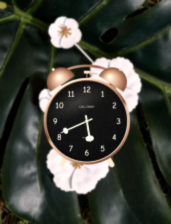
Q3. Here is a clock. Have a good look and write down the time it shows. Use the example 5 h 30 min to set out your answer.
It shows 5 h 41 min
